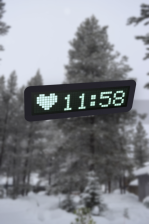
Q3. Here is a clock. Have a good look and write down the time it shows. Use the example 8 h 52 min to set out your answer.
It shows 11 h 58 min
